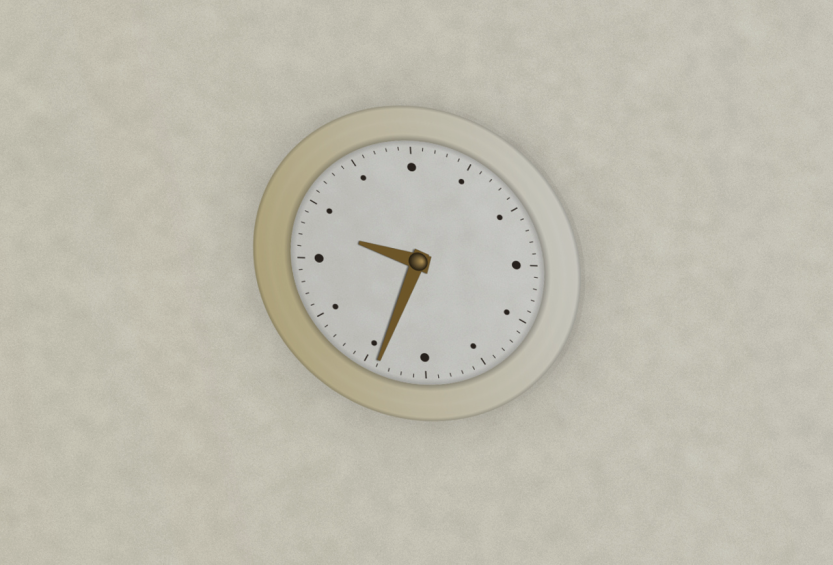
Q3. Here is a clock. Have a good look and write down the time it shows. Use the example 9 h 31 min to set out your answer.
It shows 9 h 34 min
